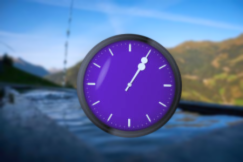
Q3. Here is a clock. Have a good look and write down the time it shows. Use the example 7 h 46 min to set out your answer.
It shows 1 h 05 min
